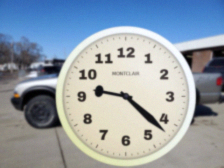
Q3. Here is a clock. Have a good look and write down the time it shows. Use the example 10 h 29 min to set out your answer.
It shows 9 h 22 min
